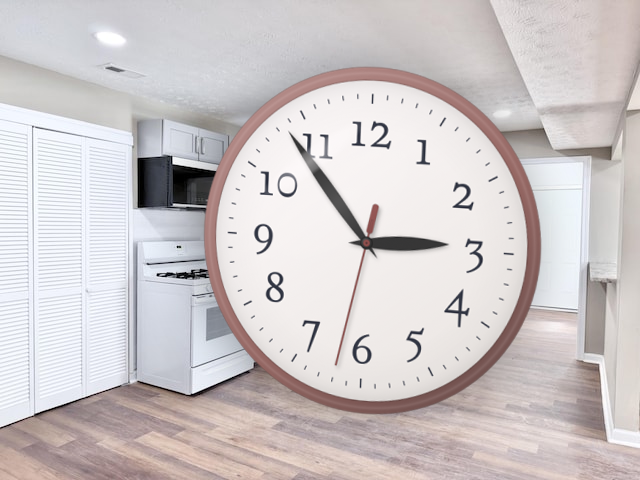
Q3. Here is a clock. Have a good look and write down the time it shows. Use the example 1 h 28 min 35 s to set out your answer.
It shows 2 h 53 min 32 s
